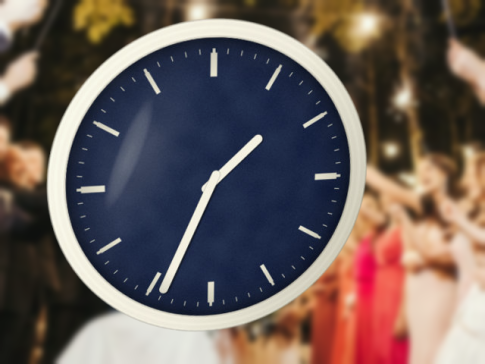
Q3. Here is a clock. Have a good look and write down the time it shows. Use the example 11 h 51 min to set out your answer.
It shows 1 h 34 min
